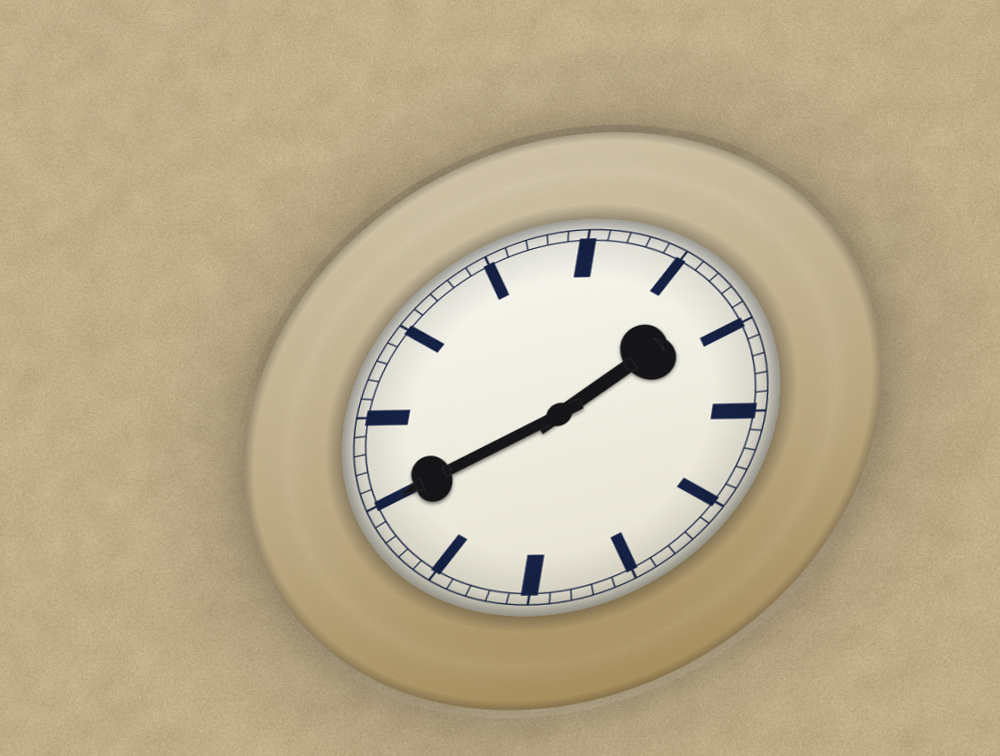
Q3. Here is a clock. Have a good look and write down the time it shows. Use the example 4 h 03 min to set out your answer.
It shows 1 h 40 min
